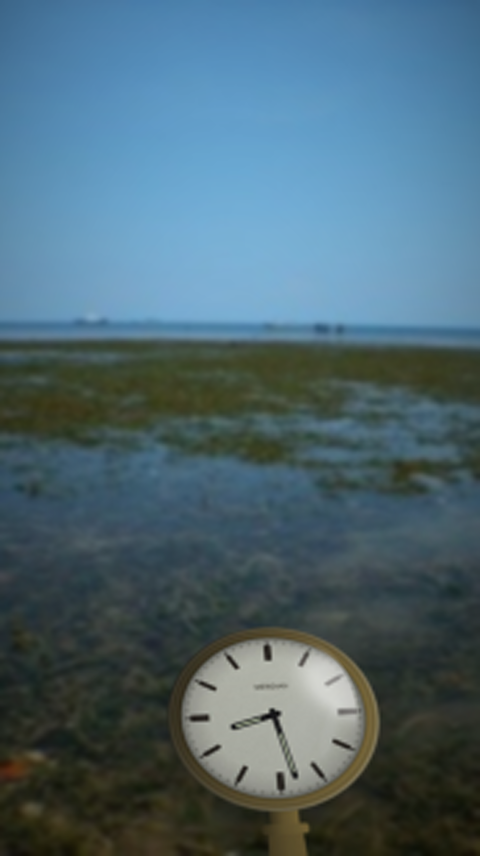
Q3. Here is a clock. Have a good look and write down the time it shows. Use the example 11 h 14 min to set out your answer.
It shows 8 h 28 min
